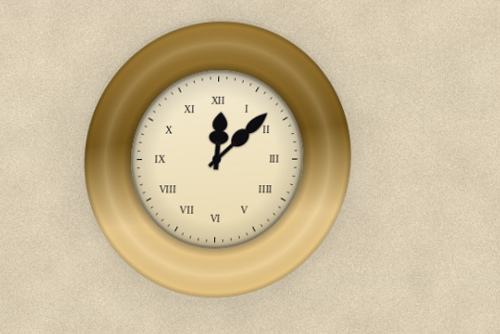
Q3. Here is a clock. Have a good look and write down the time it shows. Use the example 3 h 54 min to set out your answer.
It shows 12 h 08 min
